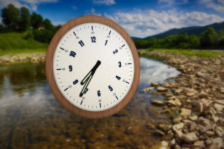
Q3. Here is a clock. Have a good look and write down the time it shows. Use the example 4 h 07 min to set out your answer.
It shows 7 h 36 min
